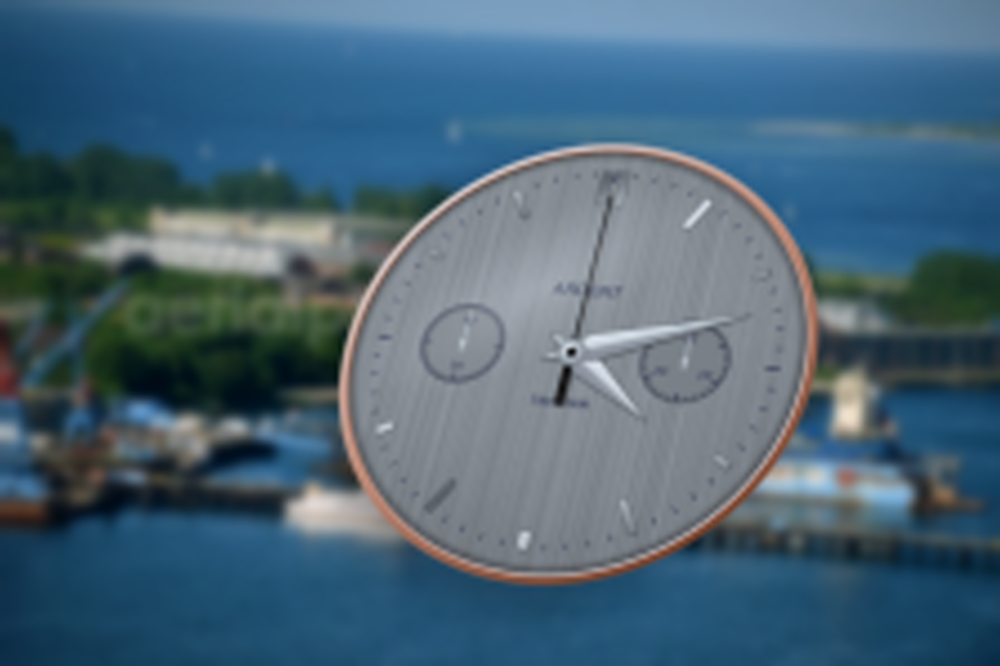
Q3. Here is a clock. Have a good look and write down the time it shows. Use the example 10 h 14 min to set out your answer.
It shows 4 h 12 min
